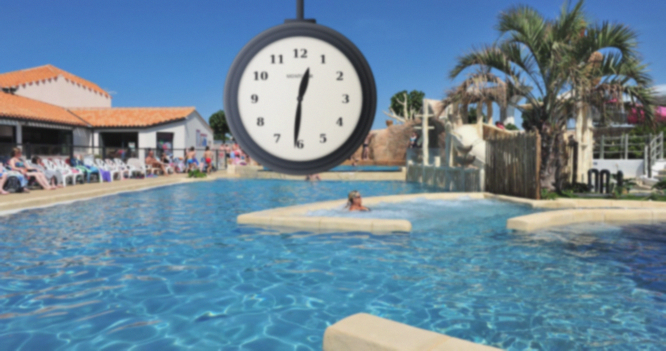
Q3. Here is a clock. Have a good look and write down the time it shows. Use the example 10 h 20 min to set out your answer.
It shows 12 h 31 min
